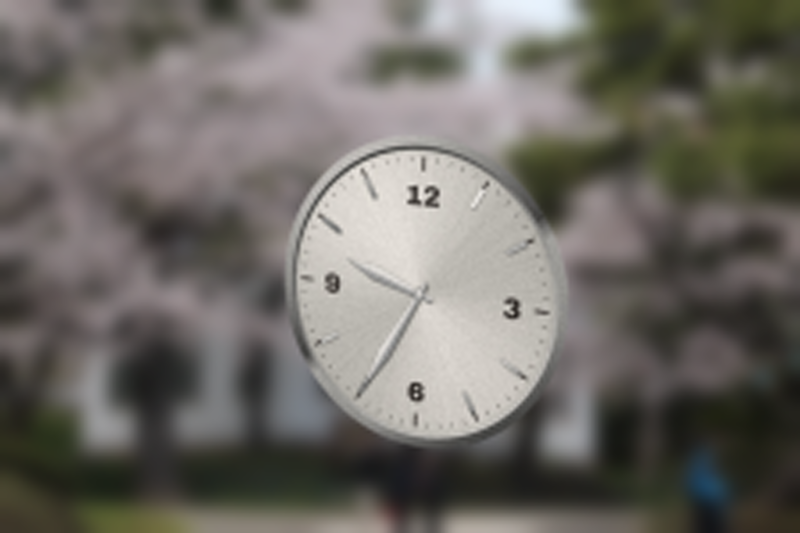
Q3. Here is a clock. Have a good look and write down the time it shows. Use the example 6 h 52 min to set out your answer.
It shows 9 h 35 min
